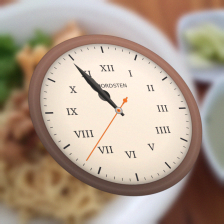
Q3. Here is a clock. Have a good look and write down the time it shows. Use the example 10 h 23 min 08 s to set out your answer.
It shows 10 h 54 min 37 s
